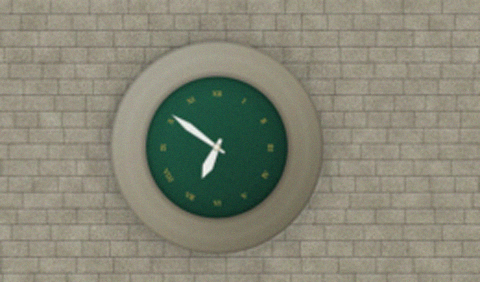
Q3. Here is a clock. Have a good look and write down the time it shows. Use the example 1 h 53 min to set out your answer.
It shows 6 h 51 min
